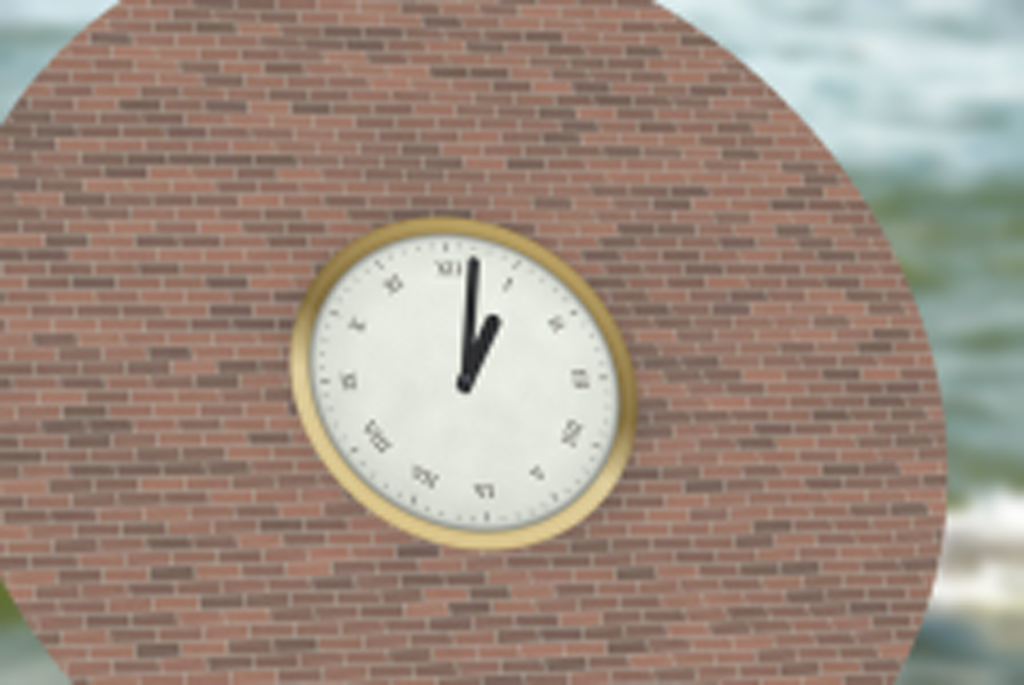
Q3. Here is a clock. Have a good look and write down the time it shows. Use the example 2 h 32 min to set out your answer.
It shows 1 h 02 min
